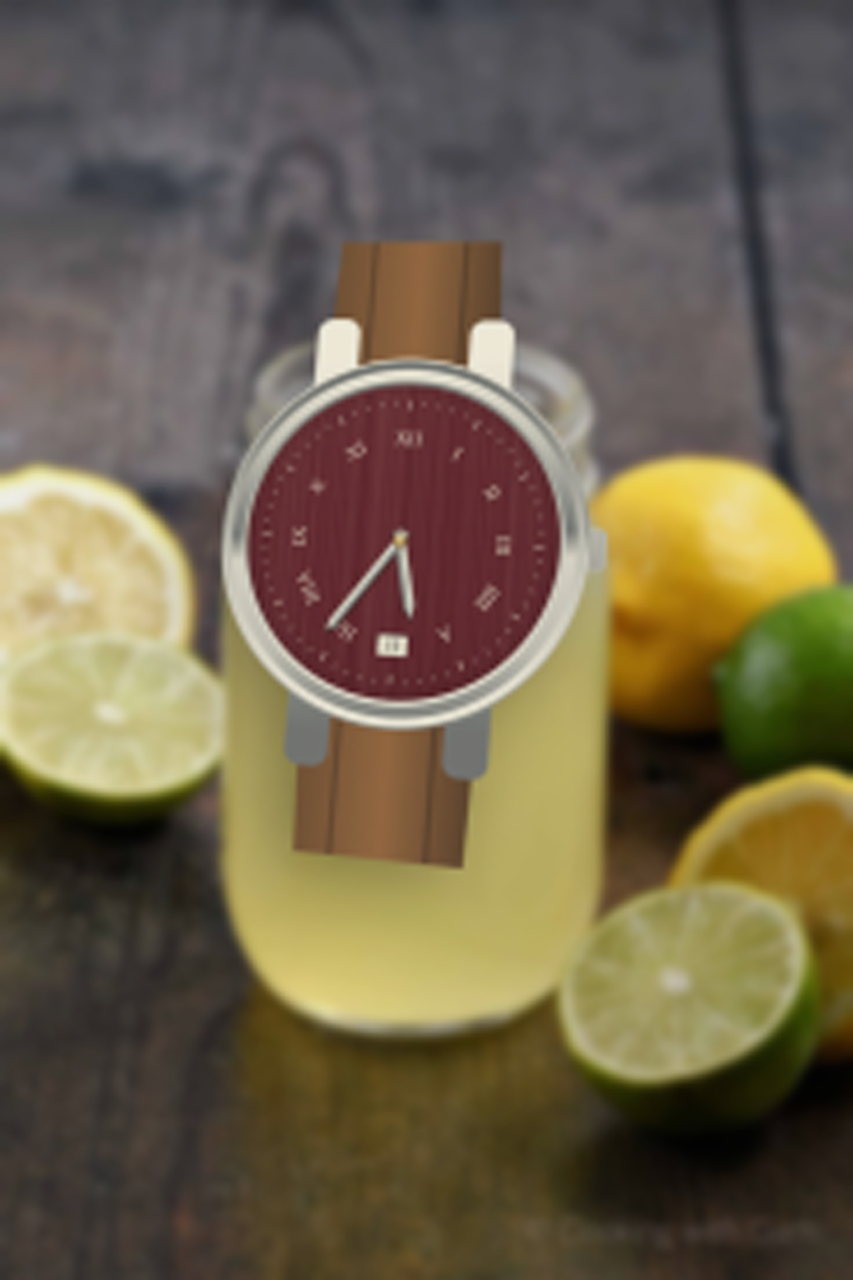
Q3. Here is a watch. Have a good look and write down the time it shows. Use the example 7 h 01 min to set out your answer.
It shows 5 h 36 min
